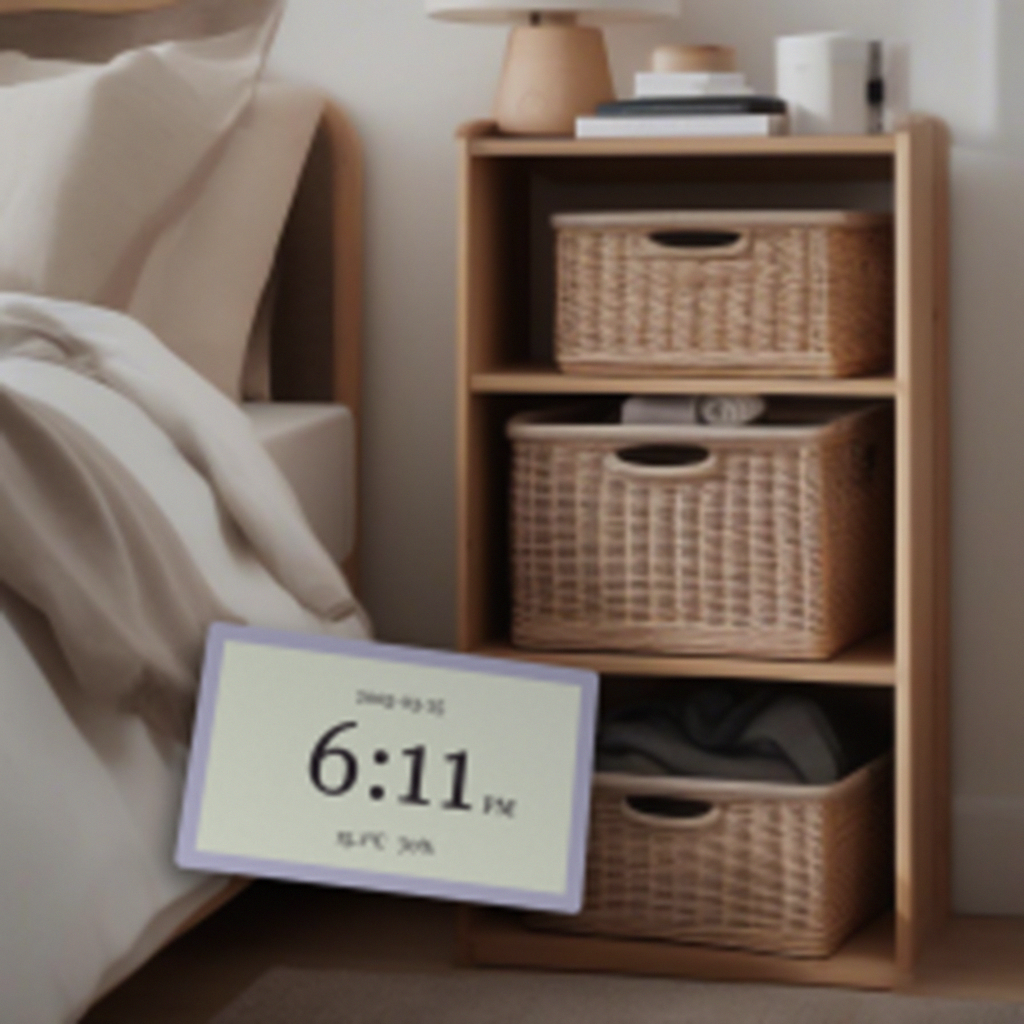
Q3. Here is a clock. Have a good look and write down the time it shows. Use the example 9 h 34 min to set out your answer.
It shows 6 h 11 min
